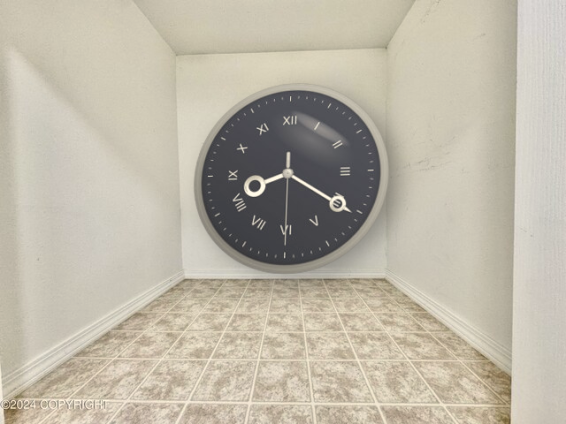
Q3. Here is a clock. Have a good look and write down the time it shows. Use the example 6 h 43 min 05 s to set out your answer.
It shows 8 h 20 min 30 s
